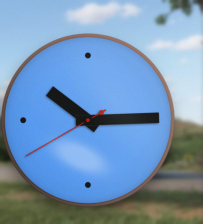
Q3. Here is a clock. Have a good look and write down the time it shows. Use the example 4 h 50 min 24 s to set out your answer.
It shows 10 h 14 min 40 s
